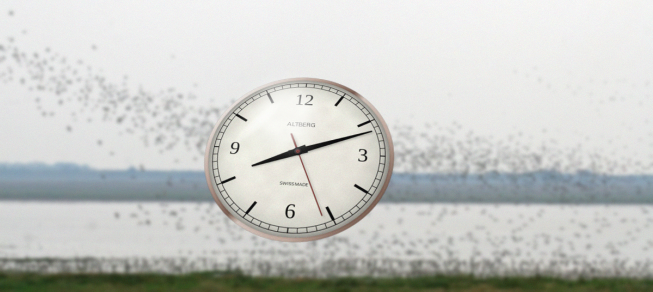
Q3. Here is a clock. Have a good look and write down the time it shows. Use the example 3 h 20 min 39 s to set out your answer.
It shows 8 h 11 min 26 s
